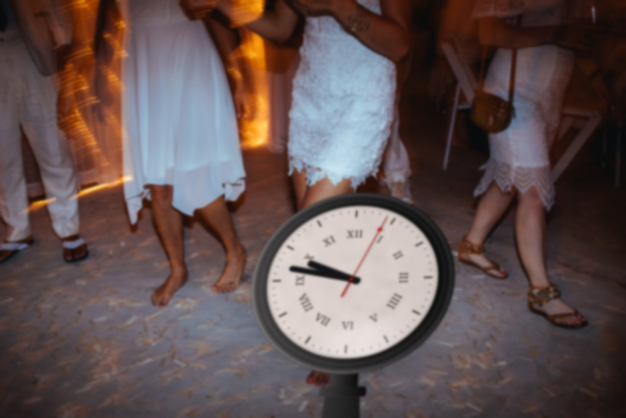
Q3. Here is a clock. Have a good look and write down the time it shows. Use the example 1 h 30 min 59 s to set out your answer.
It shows 9 h 47 min 04 s
